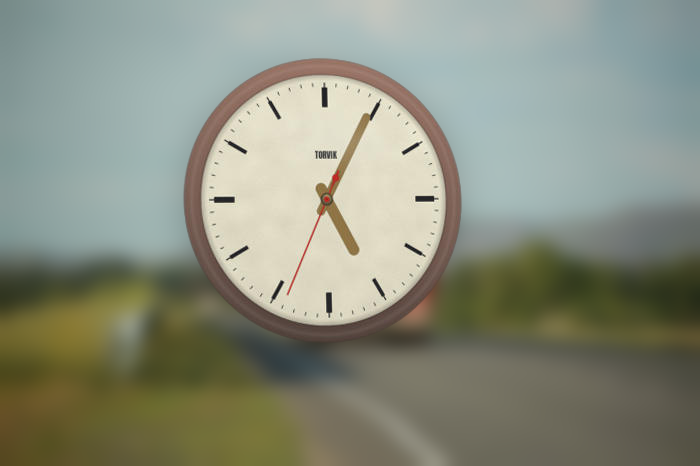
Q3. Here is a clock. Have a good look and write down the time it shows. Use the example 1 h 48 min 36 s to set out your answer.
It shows 5 h 04 min 34 s
